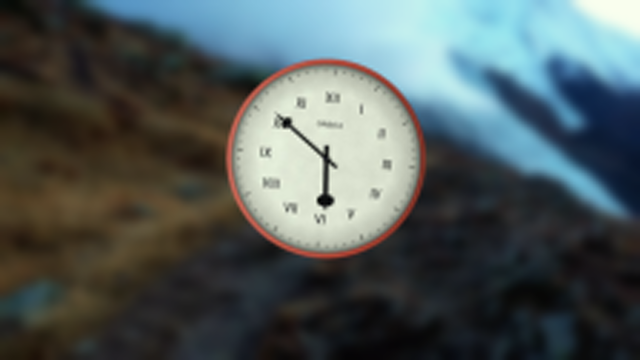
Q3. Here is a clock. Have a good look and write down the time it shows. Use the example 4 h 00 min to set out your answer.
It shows 5 h 51 min
